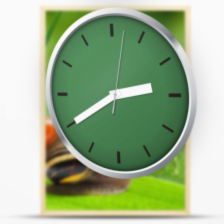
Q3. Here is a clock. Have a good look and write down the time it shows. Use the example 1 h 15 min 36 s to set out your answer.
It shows 2 h 40 min 02 s
